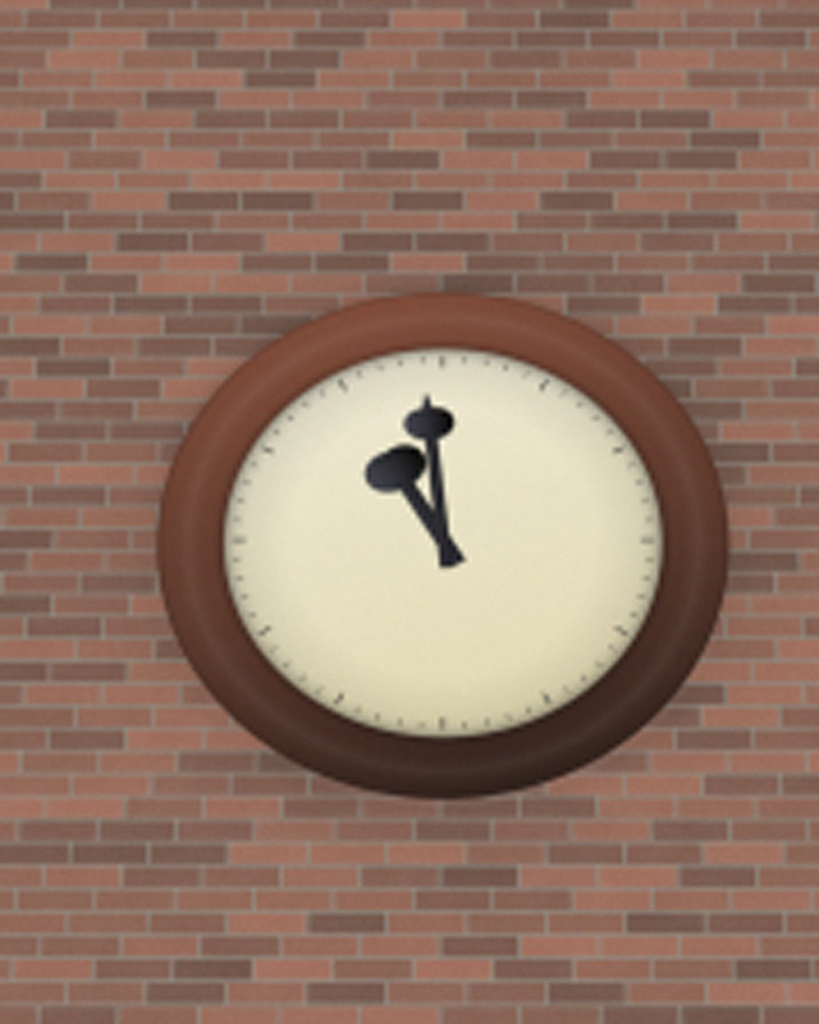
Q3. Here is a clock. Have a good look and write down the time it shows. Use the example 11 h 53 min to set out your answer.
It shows 10 h 59 min
